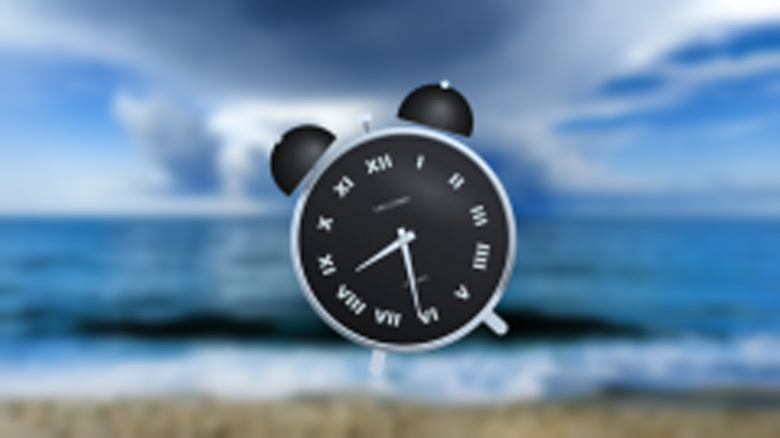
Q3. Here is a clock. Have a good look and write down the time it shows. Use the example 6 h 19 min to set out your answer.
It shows 8 h 31 min
